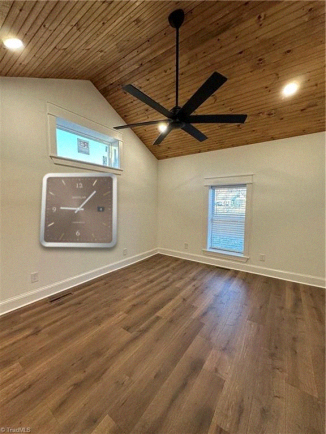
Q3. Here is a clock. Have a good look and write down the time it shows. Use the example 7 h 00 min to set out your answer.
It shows 9 h 07 min
